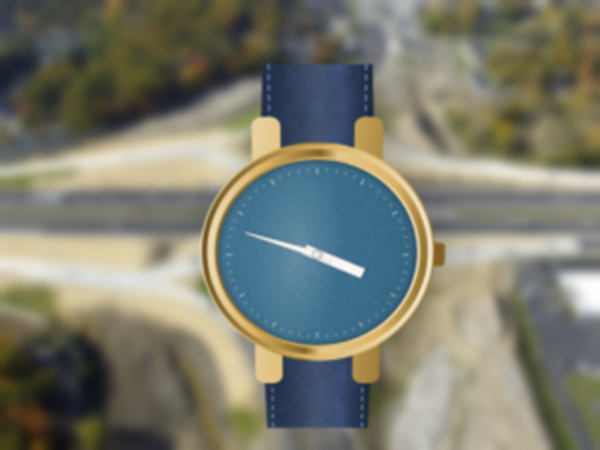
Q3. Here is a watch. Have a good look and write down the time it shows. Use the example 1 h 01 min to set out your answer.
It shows 3 h 48 min
